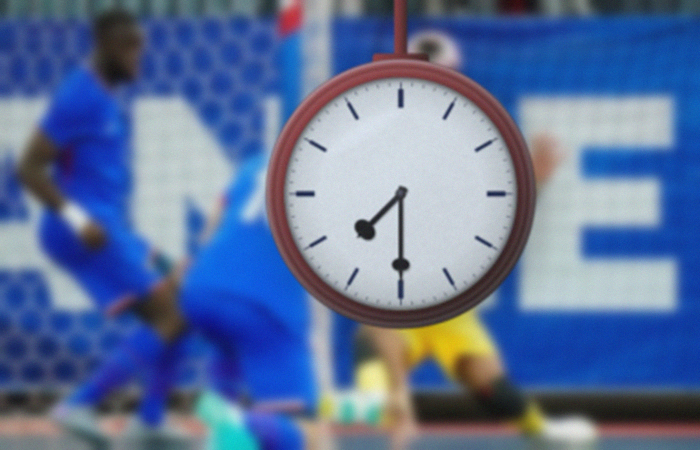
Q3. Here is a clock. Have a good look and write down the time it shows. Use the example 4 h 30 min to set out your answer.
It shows 7 h 30 min
